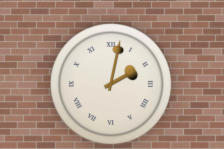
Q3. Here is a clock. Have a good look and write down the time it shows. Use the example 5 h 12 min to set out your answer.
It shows 2 h 02 min
